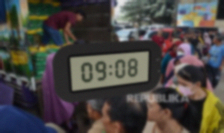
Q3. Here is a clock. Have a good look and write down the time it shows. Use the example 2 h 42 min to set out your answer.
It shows 9 h 08 min
